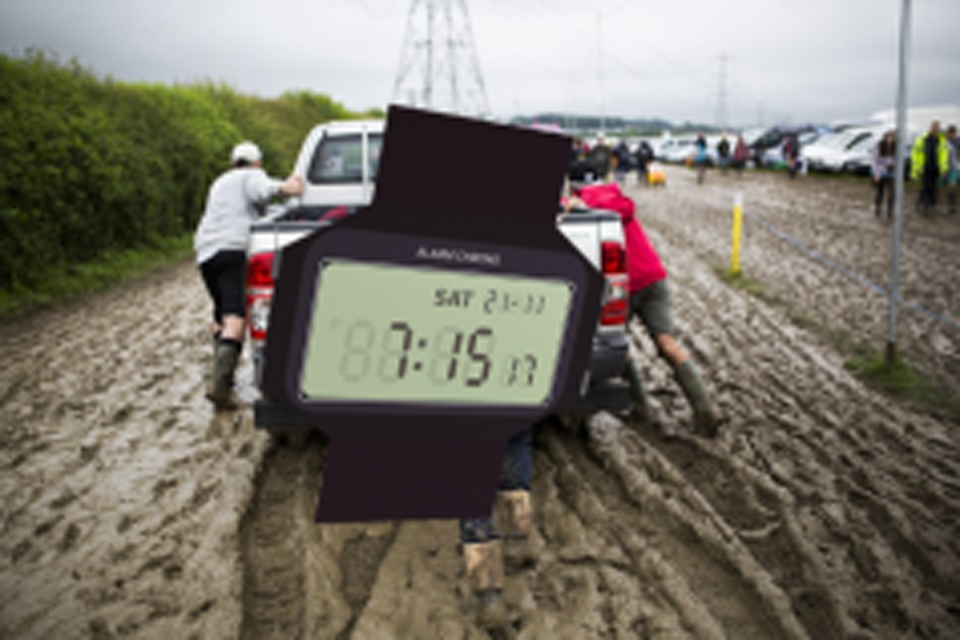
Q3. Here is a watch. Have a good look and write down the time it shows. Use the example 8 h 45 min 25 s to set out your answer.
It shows 7 h 15 min 17 s
